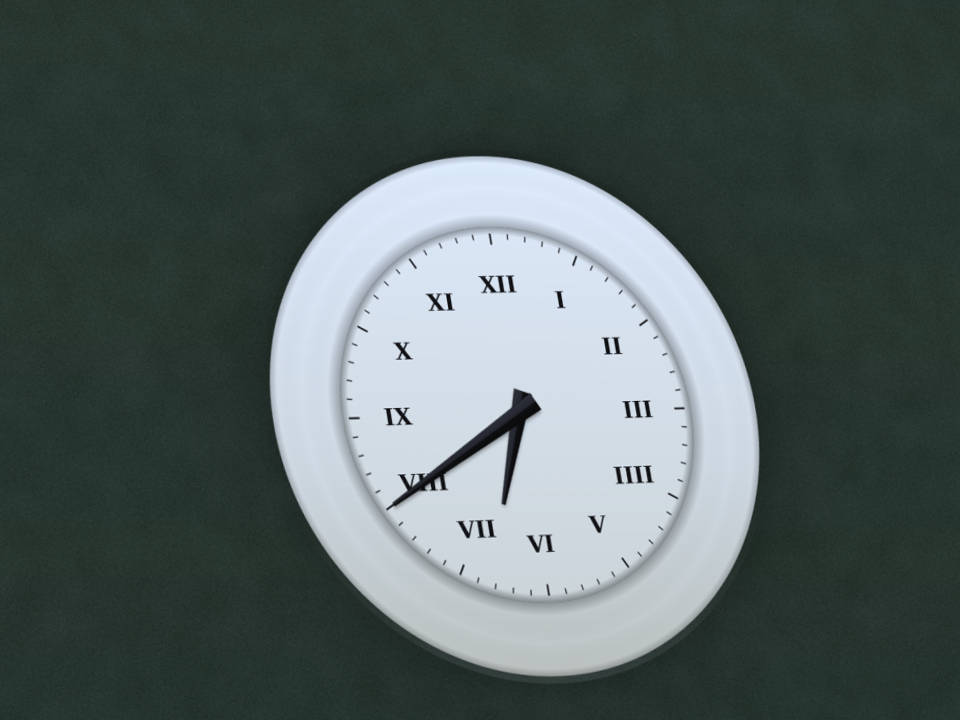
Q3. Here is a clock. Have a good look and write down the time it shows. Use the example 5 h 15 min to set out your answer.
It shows 6 h 40 min
